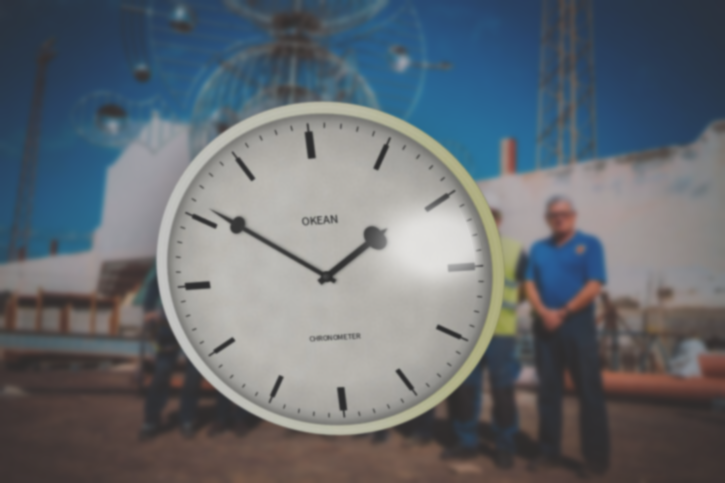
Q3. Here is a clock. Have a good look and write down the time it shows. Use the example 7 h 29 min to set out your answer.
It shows 1 h 51 min
